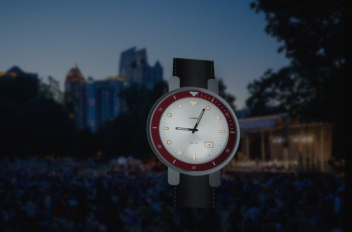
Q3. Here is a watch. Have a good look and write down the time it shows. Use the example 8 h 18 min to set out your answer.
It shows 9 h 04 min
